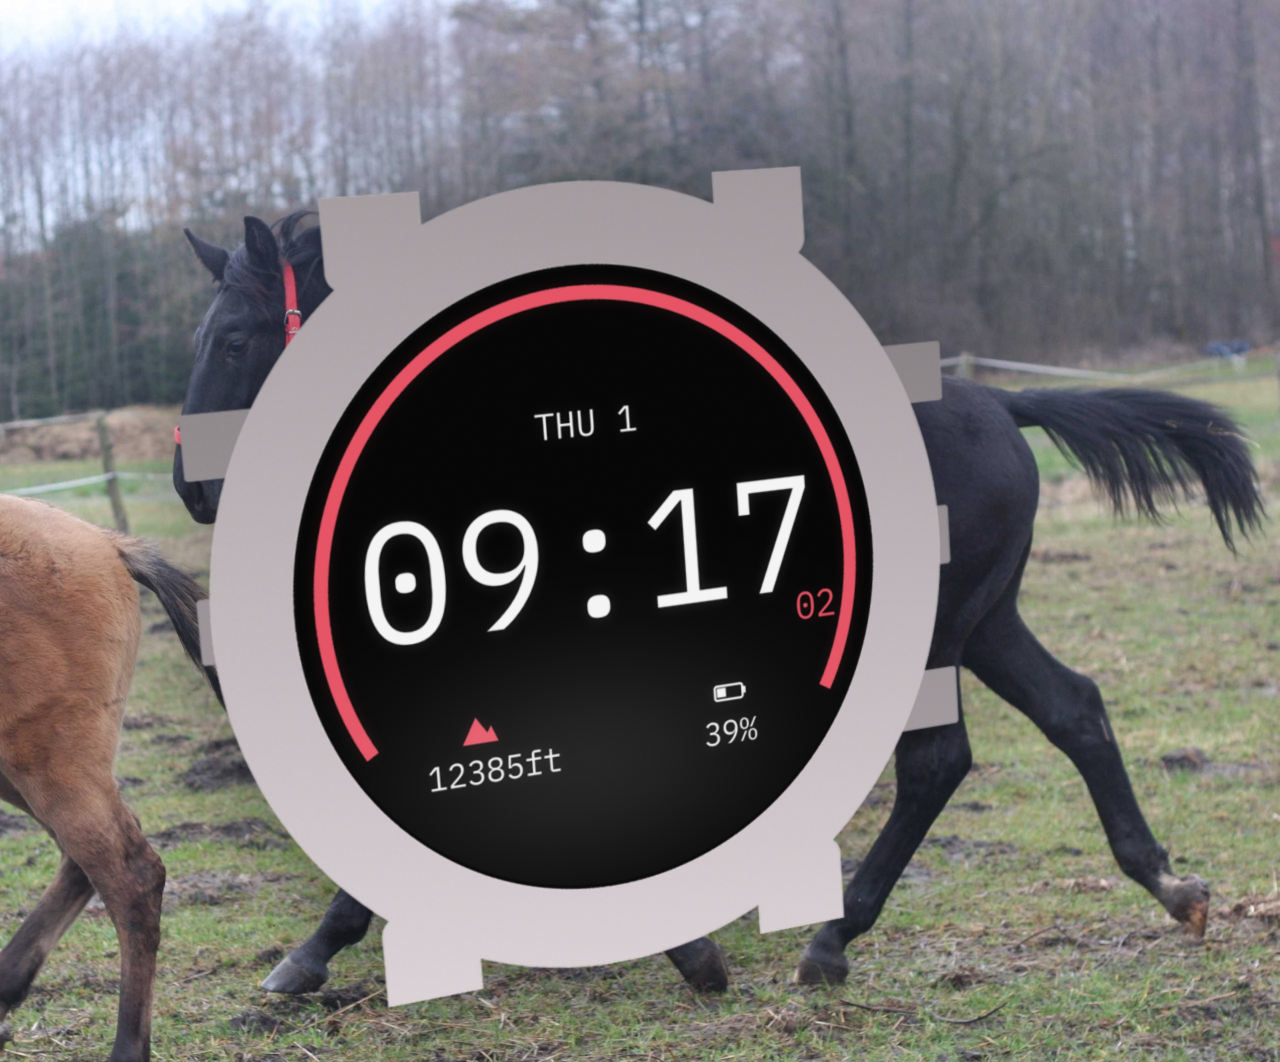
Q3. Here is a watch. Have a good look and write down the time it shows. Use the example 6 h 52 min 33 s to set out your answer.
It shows 9 h 17 min 02 s
